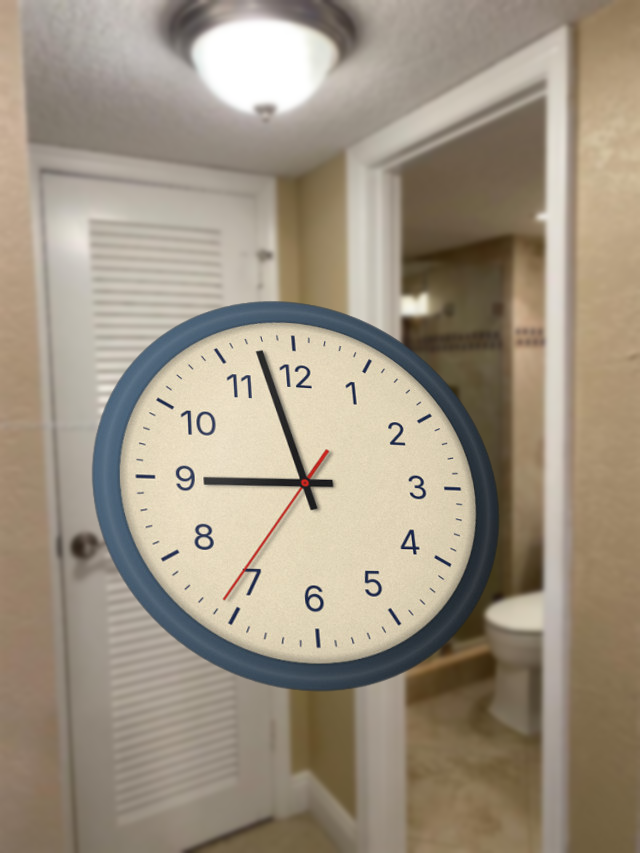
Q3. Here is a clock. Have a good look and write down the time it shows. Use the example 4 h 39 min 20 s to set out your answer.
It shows 8 h 57 min 36 s
